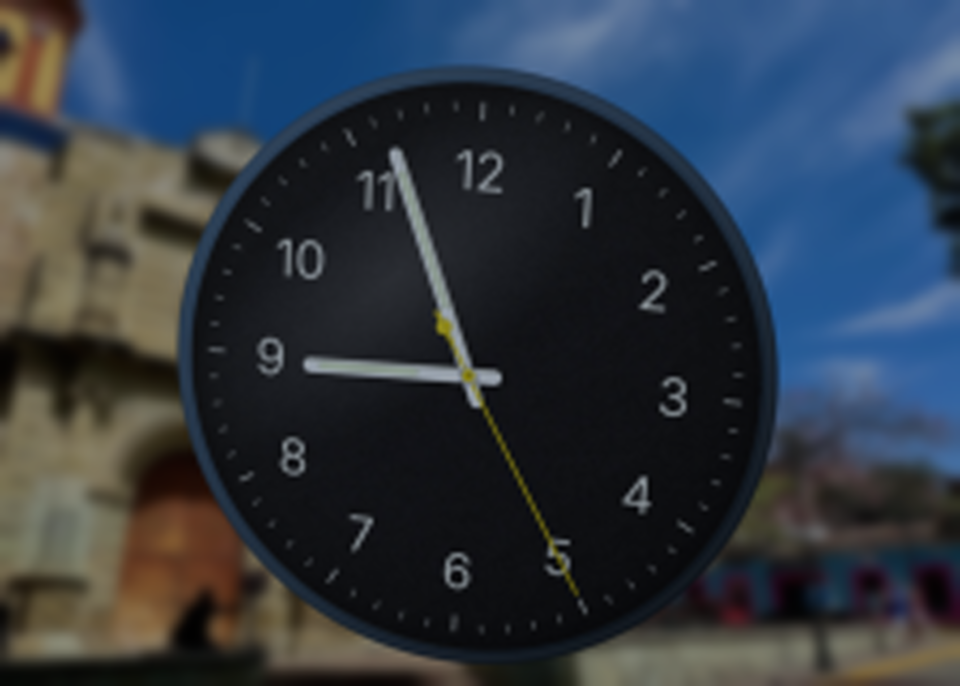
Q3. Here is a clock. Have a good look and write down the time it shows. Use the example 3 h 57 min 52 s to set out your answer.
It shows 8 h 56 min 25 s
